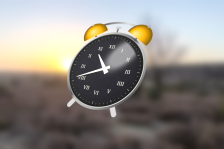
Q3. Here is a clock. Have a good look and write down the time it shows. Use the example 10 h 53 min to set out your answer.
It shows 10 h 41 min
